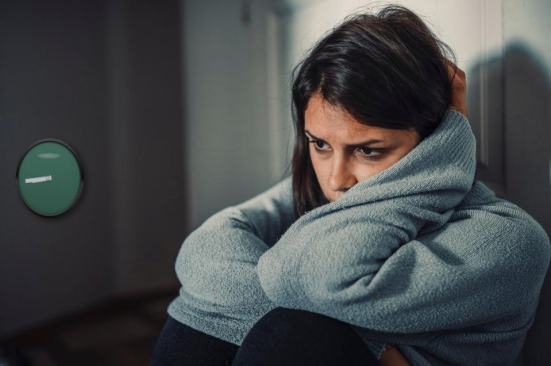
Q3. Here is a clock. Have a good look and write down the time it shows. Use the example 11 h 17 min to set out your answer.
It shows 8 h 44 min
